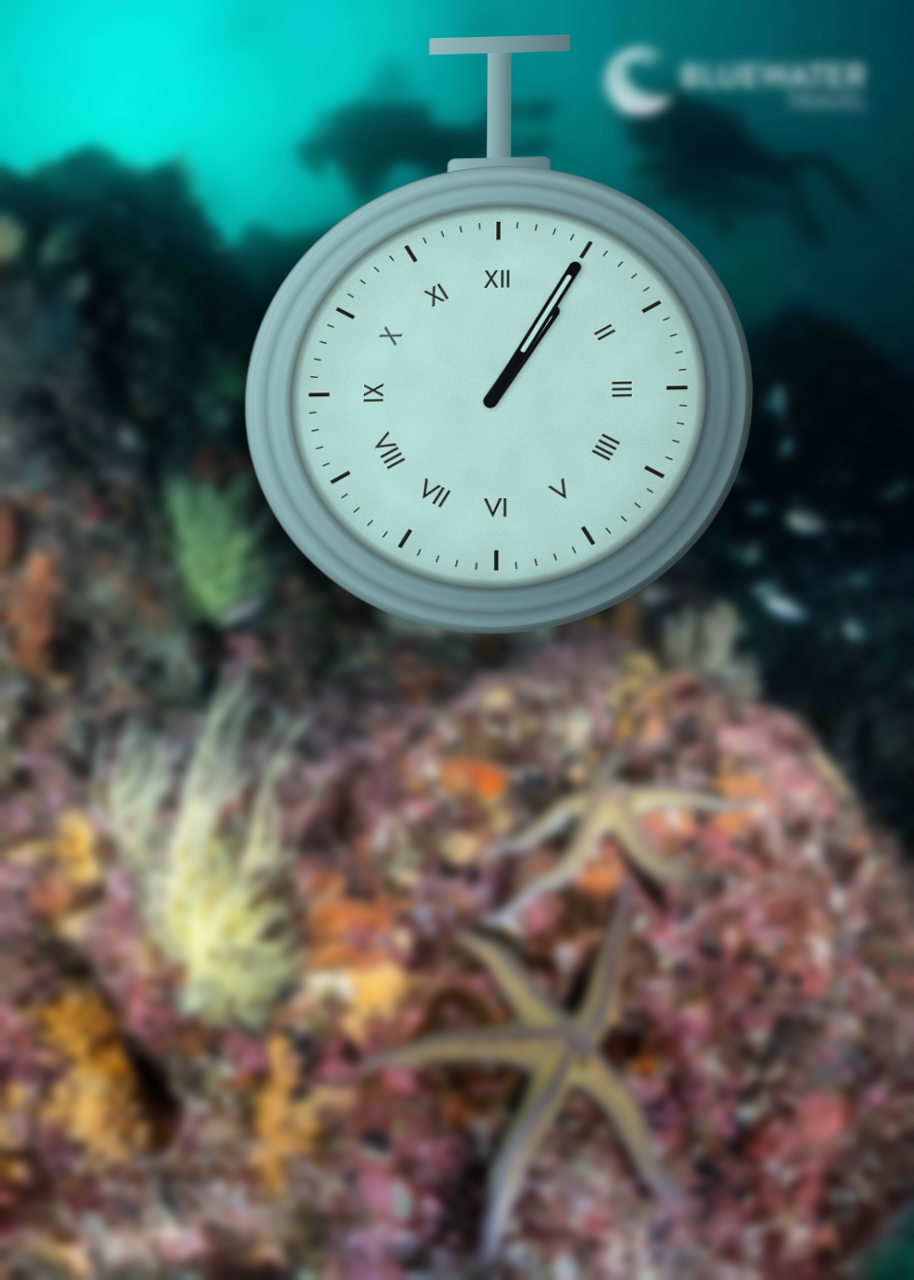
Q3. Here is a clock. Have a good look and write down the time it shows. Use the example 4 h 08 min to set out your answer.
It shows 1 h 05 min
